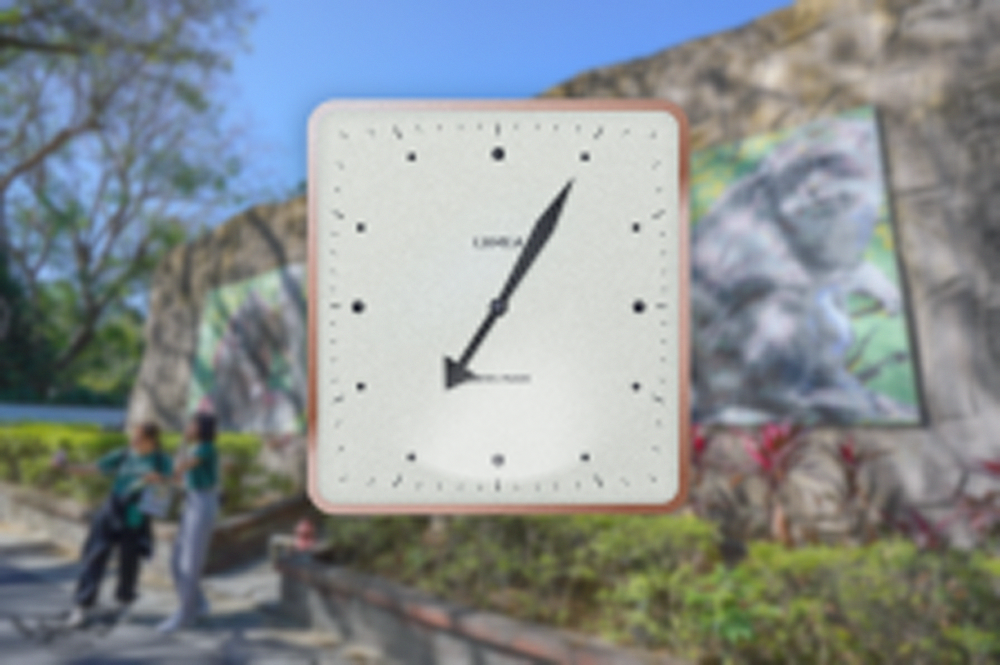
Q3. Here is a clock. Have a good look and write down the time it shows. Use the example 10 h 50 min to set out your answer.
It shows 7 h 05 min
